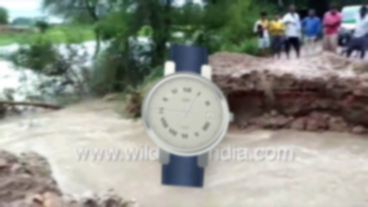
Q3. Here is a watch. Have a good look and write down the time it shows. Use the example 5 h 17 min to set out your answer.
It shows 12 h 45 min
